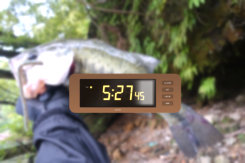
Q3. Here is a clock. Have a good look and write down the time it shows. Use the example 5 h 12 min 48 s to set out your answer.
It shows 5 h 27 min 45 s
